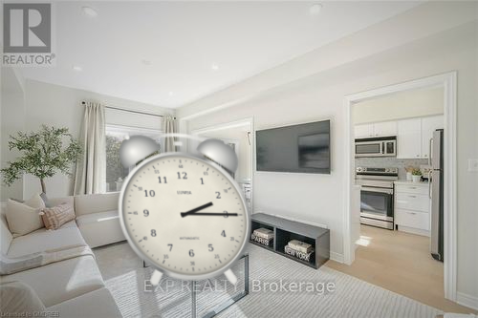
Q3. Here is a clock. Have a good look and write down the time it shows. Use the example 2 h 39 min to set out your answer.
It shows 2 h 15 min
